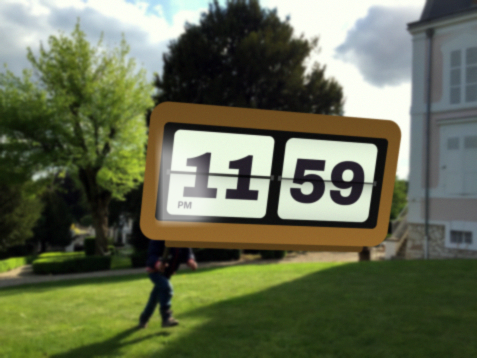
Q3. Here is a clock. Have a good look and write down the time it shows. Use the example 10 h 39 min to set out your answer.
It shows 11 h 59 min
